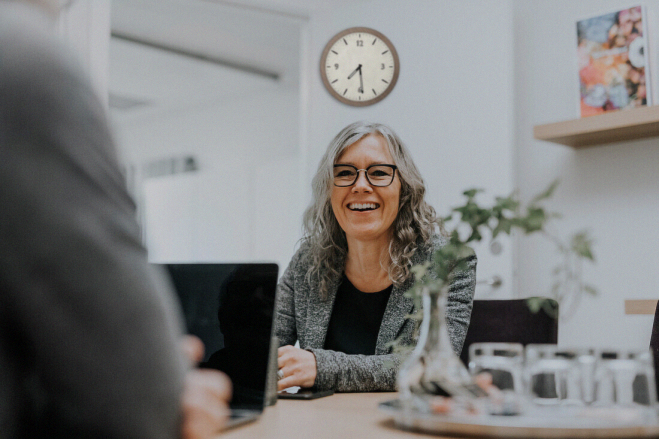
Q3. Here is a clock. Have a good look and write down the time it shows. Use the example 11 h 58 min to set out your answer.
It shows 7 h 29 min
